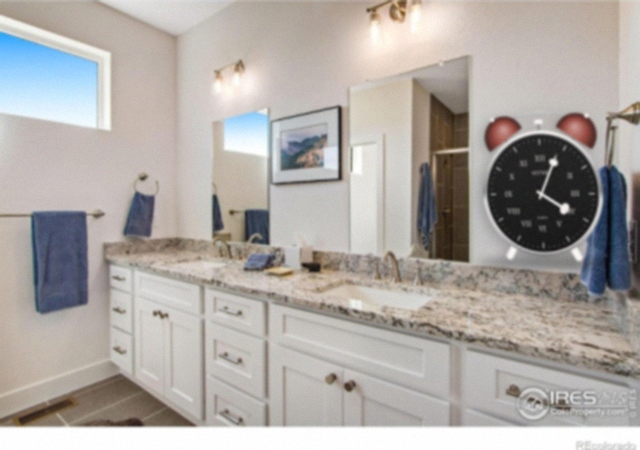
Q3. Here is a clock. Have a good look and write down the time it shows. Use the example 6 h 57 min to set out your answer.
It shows 4 h 04 min
